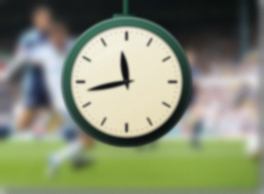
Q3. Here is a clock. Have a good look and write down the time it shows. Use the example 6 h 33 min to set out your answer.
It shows 11 h 43 min
